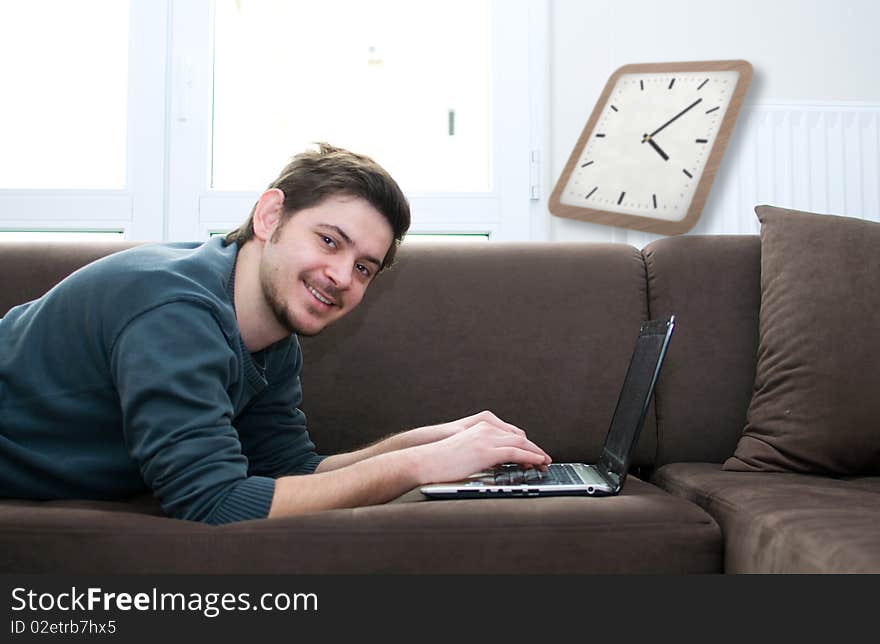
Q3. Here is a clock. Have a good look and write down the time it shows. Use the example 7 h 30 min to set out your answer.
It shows 4 h 07 min
